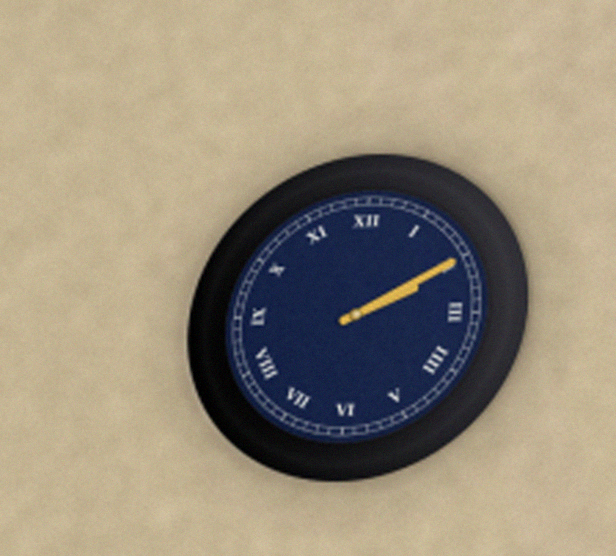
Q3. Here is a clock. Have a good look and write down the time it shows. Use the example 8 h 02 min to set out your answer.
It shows 2 h 10 min
